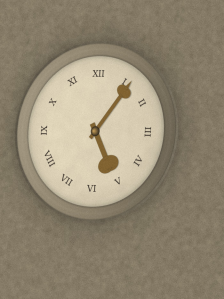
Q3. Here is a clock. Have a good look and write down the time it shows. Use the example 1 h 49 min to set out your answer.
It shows 5 h 06 min
